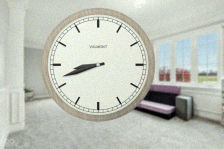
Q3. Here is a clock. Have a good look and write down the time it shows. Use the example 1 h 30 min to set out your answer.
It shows 8 h 42 min
